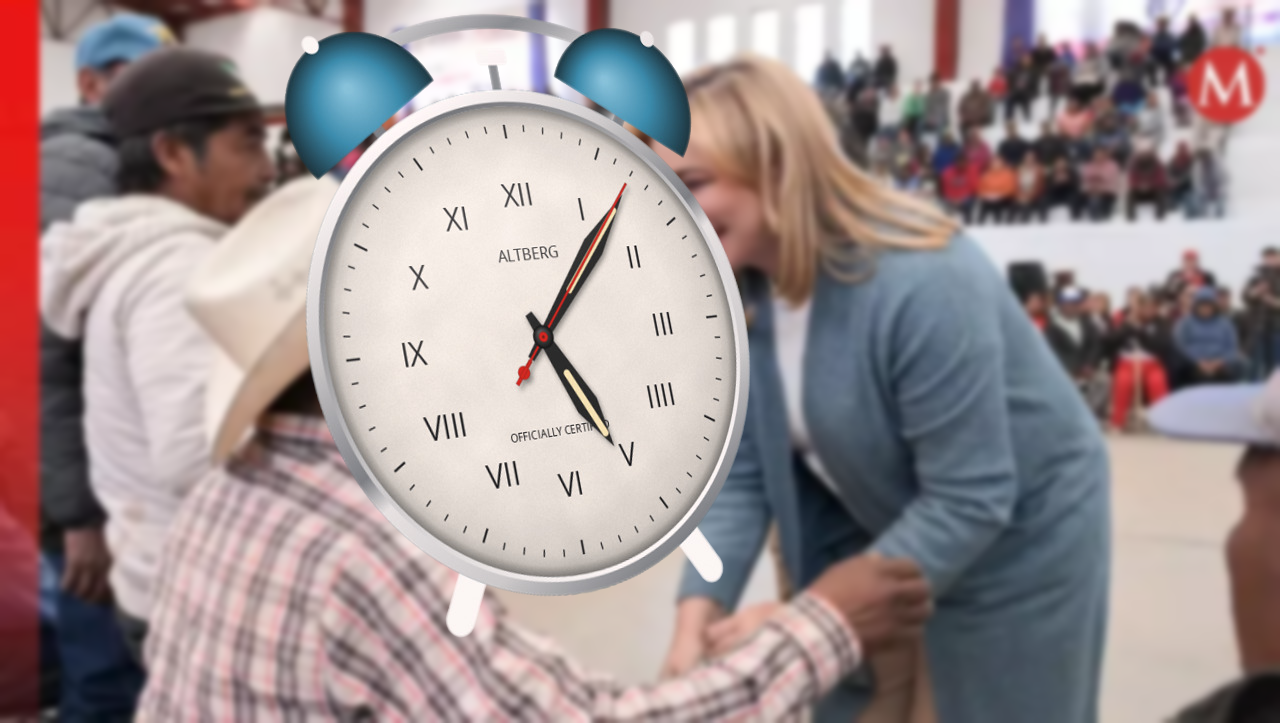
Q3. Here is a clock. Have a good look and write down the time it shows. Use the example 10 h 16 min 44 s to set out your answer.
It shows 5 h 07 min 07 s
